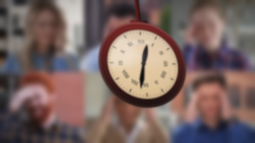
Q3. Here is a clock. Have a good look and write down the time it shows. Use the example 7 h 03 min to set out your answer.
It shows 12 h 32 min
